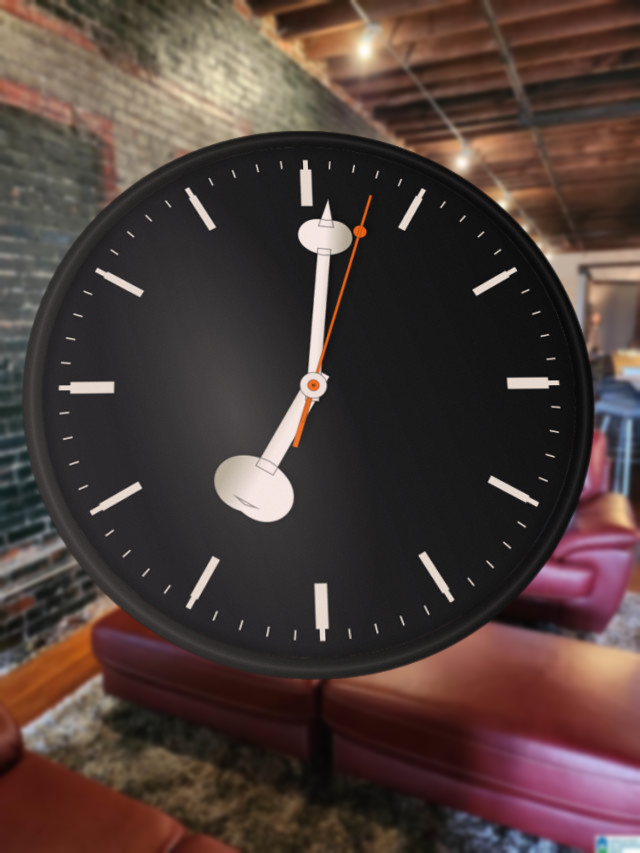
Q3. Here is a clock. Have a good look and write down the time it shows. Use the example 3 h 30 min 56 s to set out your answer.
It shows 7 h 01 min 03 s
